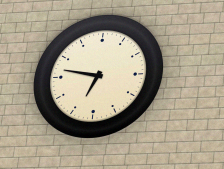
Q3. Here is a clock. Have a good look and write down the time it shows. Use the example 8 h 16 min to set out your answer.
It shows 6 h 47 min
